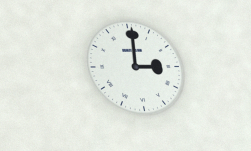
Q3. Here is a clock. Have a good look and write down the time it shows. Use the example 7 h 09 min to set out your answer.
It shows 3 h 01 min
